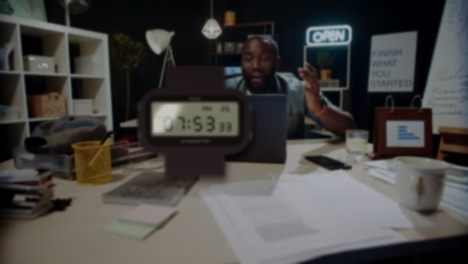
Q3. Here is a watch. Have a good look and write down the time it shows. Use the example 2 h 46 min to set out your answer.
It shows 7 h 53 min
